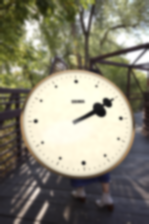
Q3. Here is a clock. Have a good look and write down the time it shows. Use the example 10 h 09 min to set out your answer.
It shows 2 h 10 min
